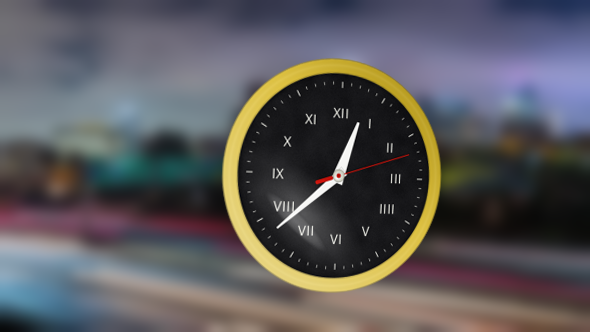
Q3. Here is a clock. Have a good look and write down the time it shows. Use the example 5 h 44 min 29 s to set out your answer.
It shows 12 h 38 min 12 s
